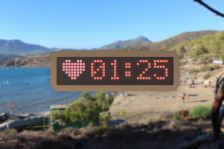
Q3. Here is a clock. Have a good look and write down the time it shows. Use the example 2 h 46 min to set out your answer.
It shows 1 h 25 min
